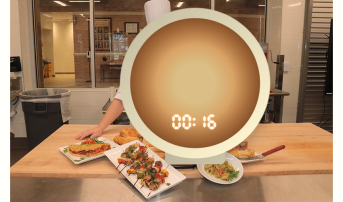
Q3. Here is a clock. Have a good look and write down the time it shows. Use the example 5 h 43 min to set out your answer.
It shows 0 h 16 min
